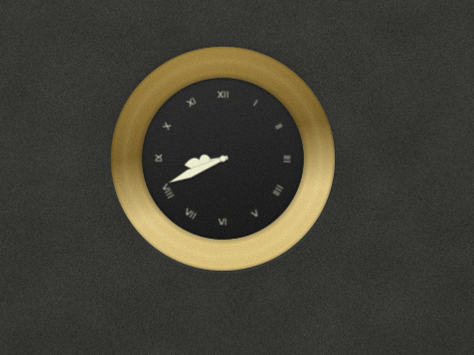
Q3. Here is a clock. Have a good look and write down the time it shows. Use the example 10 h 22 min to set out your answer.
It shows 8 h 41 min
